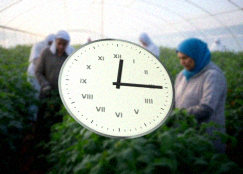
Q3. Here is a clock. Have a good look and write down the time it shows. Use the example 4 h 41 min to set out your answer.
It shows 12 h 15 min
